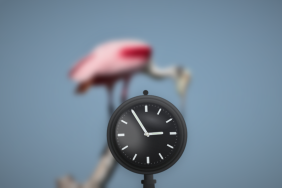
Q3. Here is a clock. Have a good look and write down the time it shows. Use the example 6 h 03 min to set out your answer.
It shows 2 h 55 min
